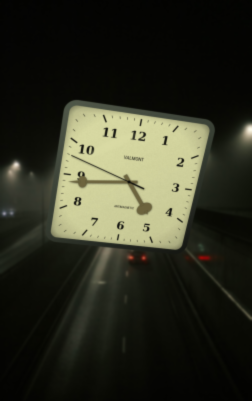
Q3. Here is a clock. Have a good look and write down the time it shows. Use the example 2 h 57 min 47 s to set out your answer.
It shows 4 h 43 min 48 s
